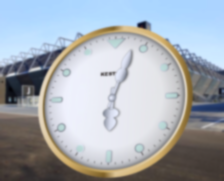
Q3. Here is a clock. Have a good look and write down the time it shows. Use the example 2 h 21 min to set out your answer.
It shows 6 h 03 min
